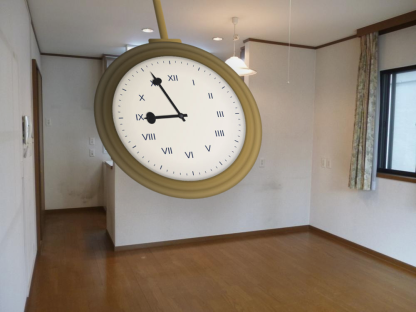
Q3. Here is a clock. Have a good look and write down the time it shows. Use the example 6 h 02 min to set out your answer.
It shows 8 h 56 min
